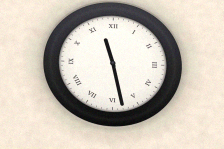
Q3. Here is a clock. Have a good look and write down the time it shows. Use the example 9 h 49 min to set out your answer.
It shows 11 h 28 min
